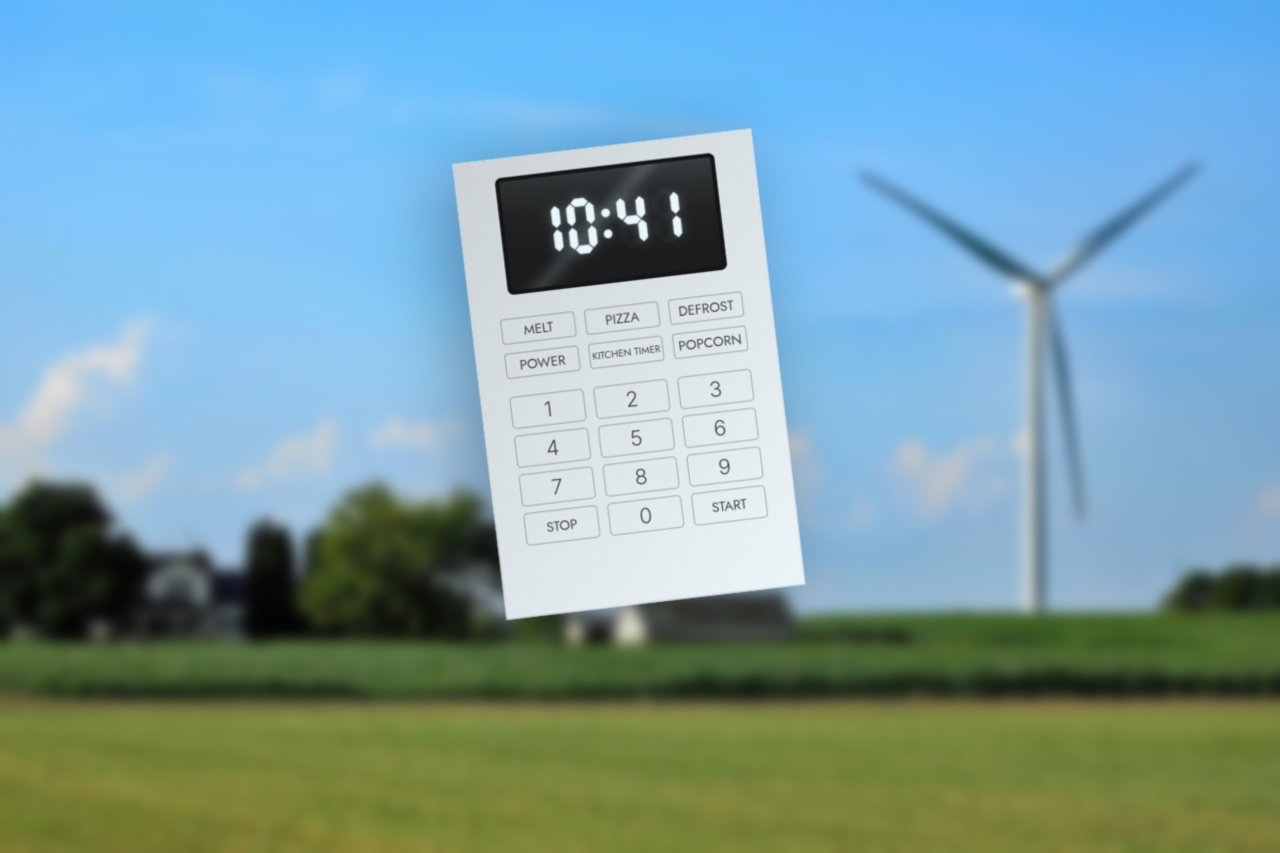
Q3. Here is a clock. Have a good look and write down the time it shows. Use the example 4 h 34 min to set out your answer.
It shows 10 h 41 min
